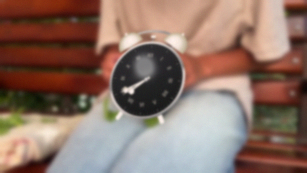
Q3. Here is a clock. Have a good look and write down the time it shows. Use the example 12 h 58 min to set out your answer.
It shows 7 h 40 min
